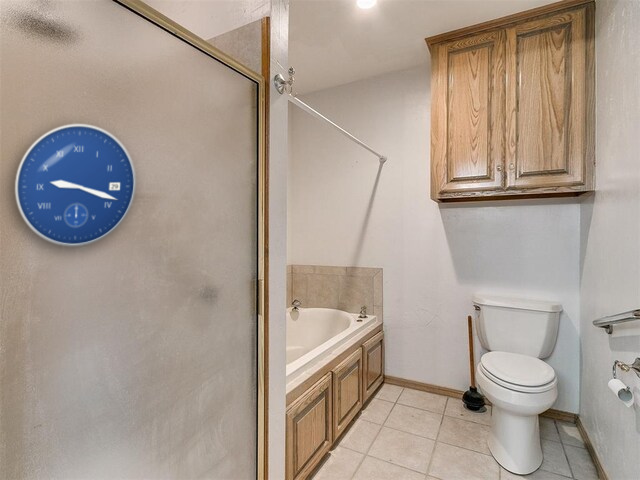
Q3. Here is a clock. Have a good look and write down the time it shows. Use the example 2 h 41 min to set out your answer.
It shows 9 h 18 min
